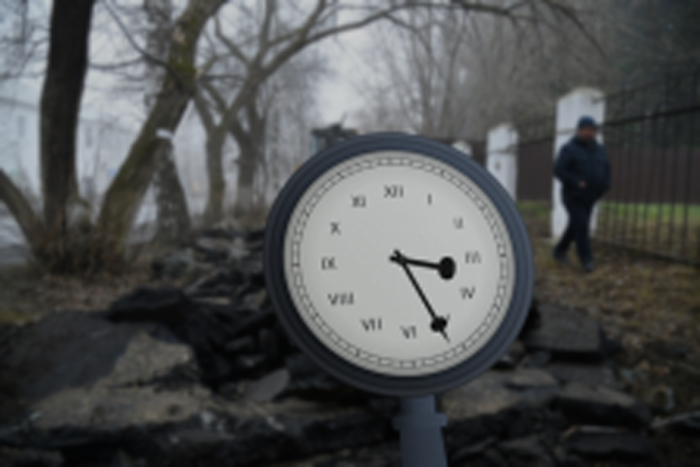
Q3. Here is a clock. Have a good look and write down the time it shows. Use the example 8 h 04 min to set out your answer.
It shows 3 h 26 min
